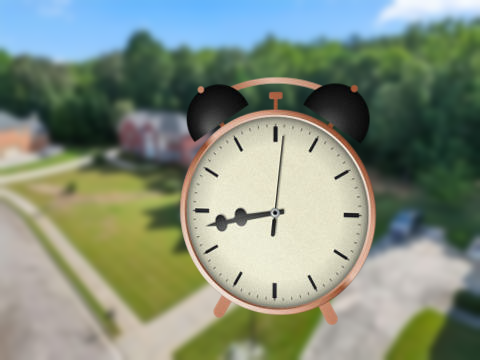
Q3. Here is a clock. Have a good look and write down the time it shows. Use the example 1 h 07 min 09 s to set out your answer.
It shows 8 h 43 min 01 s
